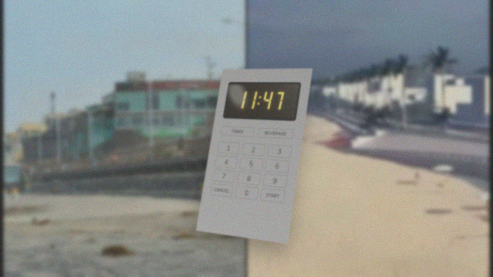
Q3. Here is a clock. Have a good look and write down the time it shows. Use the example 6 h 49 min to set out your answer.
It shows 11 h 47 min
